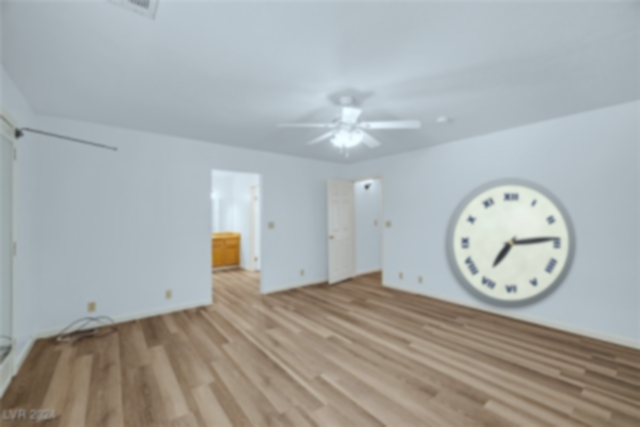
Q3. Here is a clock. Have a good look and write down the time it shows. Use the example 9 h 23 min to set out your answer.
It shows 7 h 14 min
